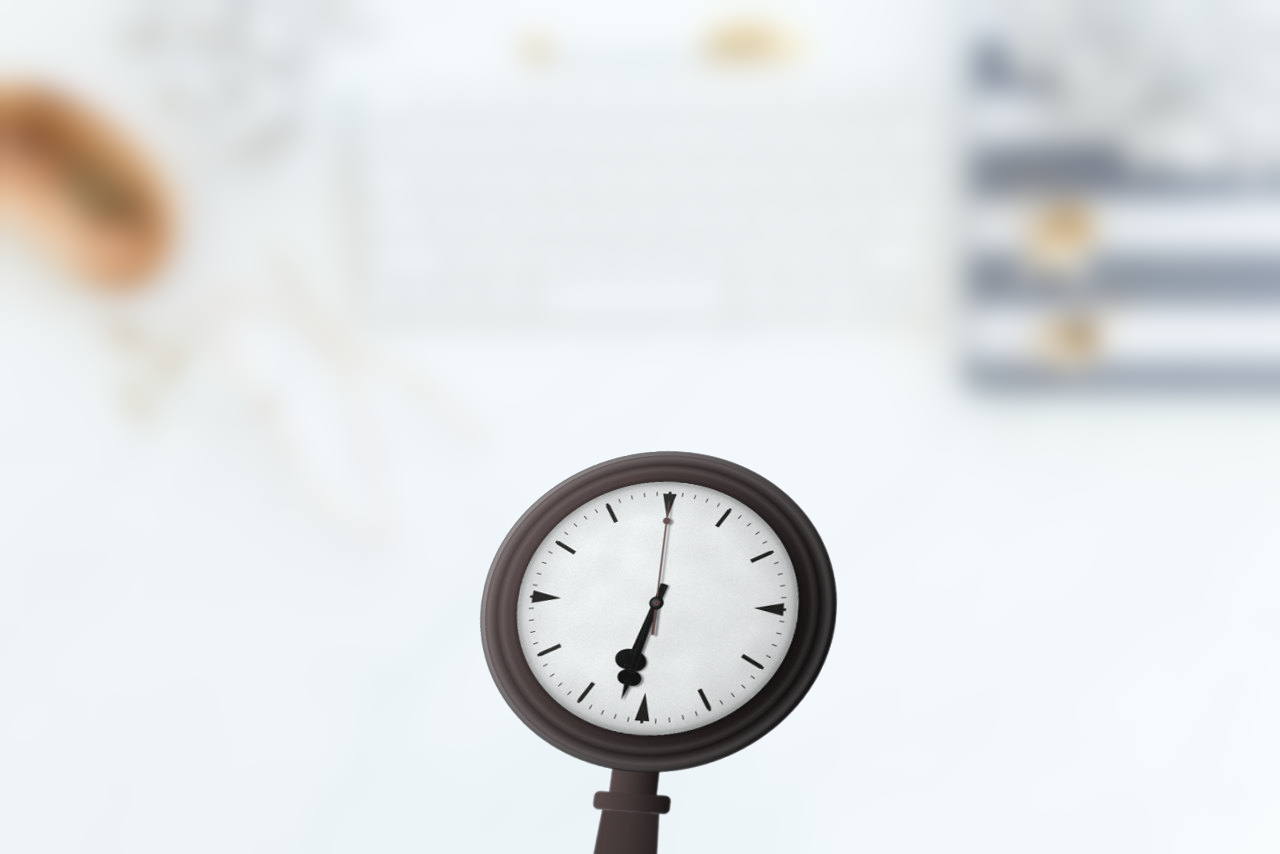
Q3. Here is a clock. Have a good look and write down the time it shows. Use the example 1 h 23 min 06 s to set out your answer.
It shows 6 h 32 min 00 s
